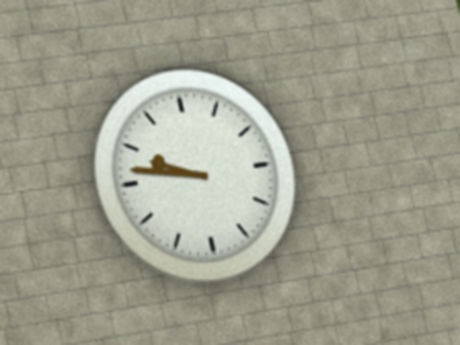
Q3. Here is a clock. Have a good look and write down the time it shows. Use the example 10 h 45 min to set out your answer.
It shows 9 h 47 min
